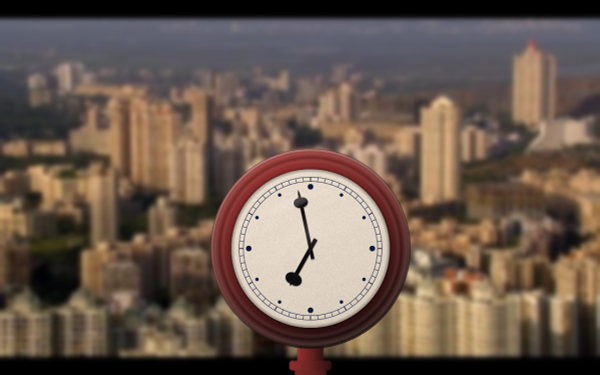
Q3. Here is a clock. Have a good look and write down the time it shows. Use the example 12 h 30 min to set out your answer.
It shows 6 h 58 min
